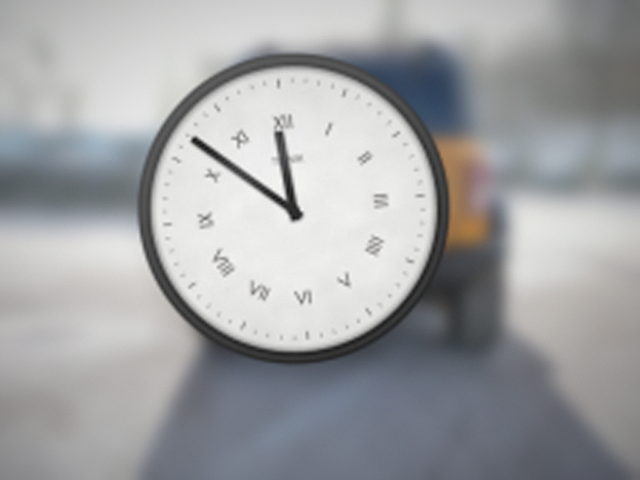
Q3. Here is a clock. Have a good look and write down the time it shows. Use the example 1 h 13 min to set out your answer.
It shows 11 h 52 min
